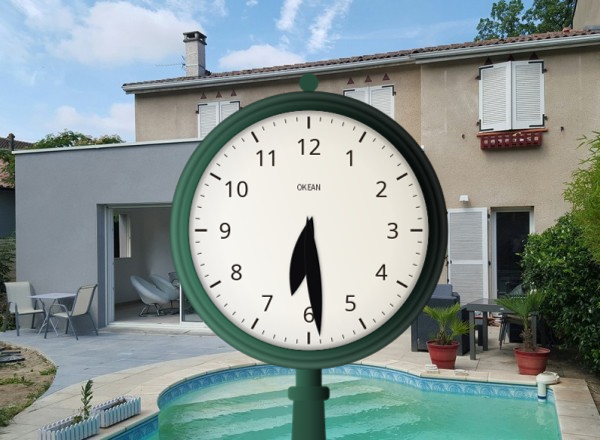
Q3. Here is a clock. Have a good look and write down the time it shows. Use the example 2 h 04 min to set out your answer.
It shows 6 h 29 min
